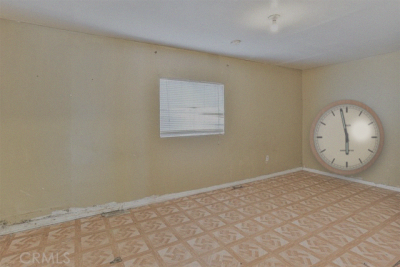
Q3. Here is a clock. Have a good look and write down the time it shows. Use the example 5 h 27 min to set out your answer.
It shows 5 h 58 min
